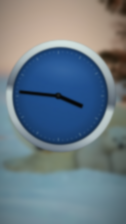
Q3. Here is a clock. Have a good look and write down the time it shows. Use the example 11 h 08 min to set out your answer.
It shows 3 h 46 min
